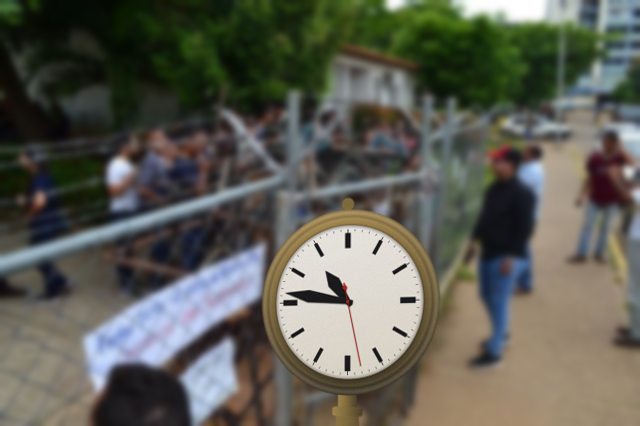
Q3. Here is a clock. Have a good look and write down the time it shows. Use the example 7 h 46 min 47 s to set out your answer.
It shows 10 h 46 min 28 s
